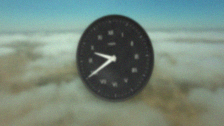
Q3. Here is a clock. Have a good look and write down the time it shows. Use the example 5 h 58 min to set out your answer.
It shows 9 h 40 min
